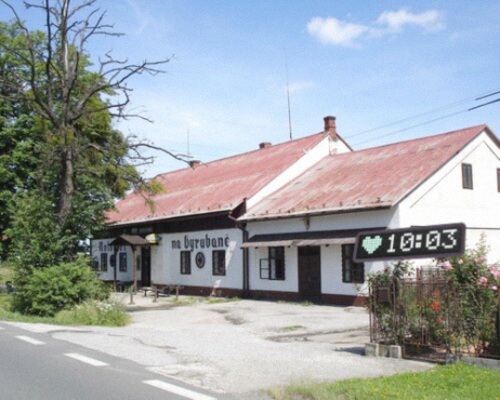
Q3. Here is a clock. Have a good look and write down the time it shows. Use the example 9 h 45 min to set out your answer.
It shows 10 h 03 min
